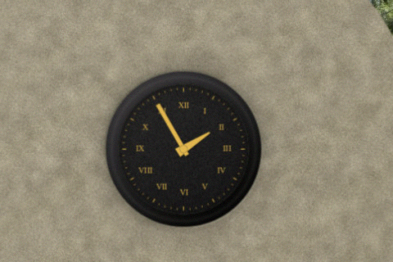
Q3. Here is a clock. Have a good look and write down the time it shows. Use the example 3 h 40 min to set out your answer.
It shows 1 h 55 min
